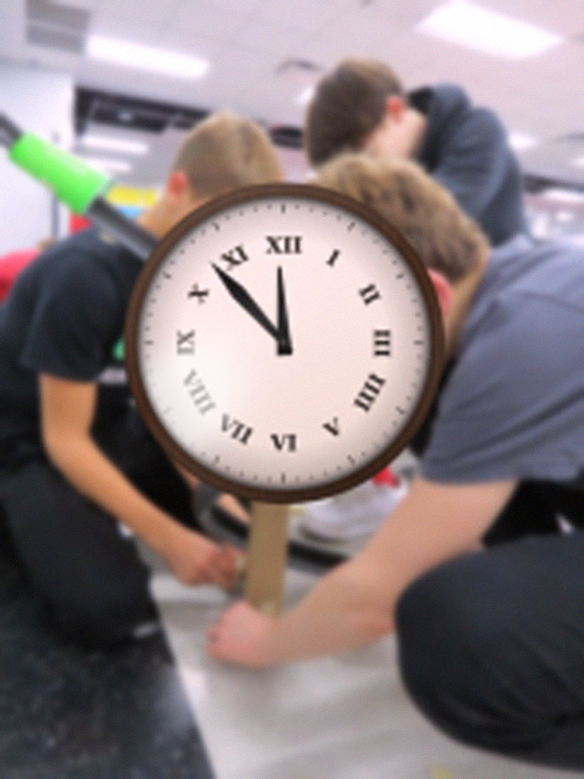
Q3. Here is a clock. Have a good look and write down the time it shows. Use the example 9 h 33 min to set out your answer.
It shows 11 h 53 min
